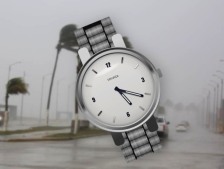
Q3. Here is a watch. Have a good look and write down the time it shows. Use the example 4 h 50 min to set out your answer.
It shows 5 h 21 min
